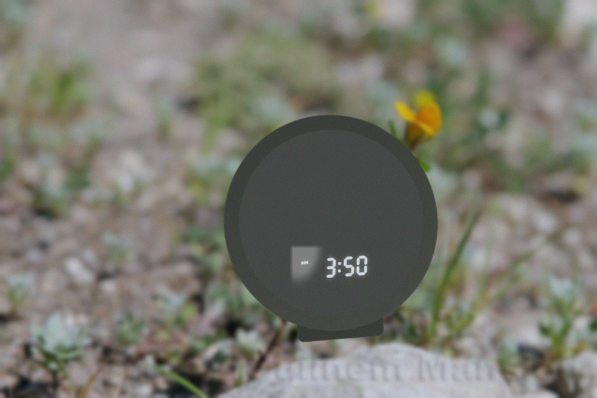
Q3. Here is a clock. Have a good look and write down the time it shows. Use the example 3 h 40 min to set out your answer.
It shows 3 h 50 min
